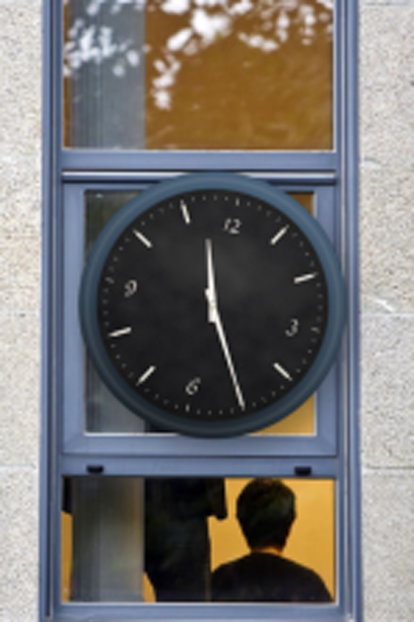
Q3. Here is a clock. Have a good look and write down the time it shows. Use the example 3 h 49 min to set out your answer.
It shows 11 h 25 min
